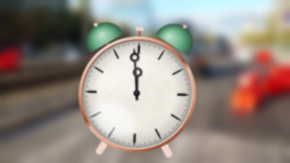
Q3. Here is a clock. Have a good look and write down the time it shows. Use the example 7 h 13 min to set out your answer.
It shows 11 h 59 min
